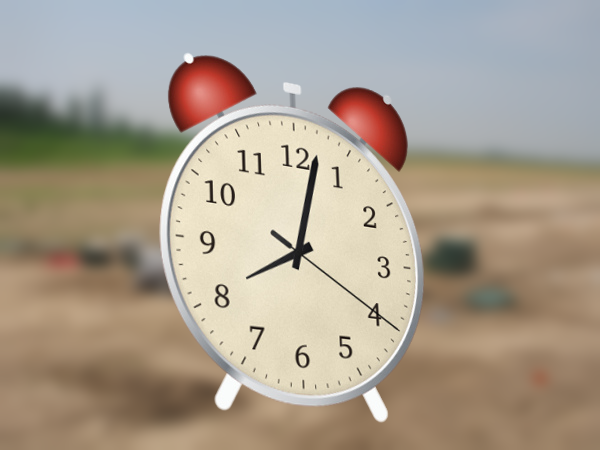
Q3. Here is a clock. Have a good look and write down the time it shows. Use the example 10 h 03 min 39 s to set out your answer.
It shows 8 h 02 min 20 s
